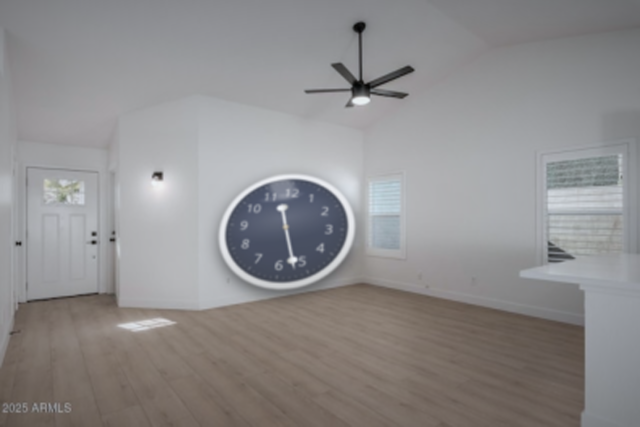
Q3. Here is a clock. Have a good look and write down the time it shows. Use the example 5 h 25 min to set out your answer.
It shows 11 h 27 min
